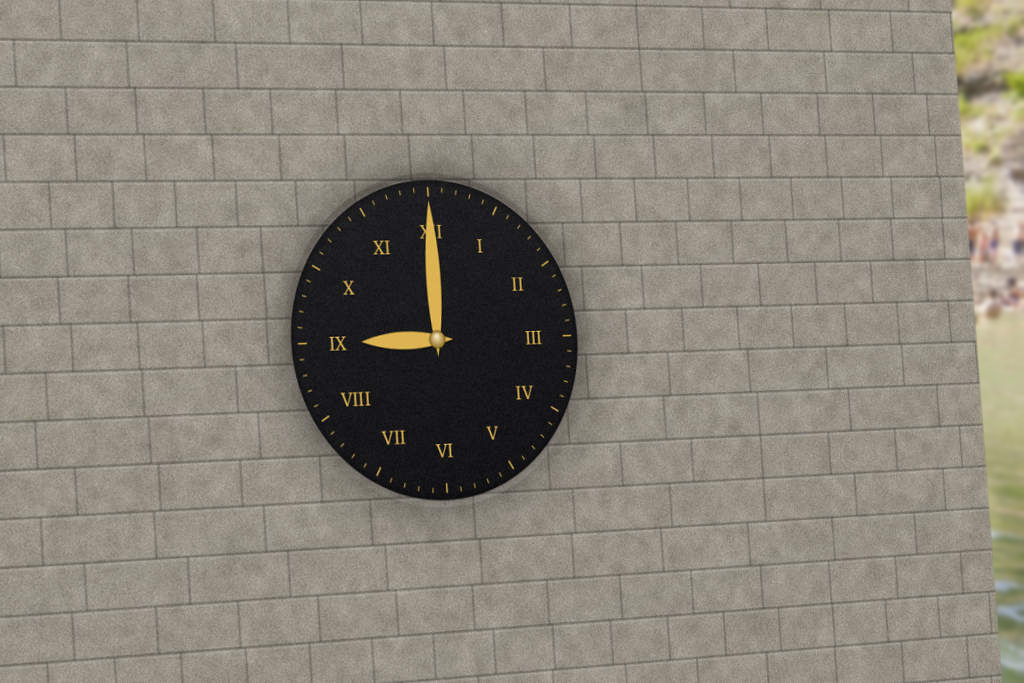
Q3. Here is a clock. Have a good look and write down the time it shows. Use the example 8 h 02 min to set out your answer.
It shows 9 h 00 min
